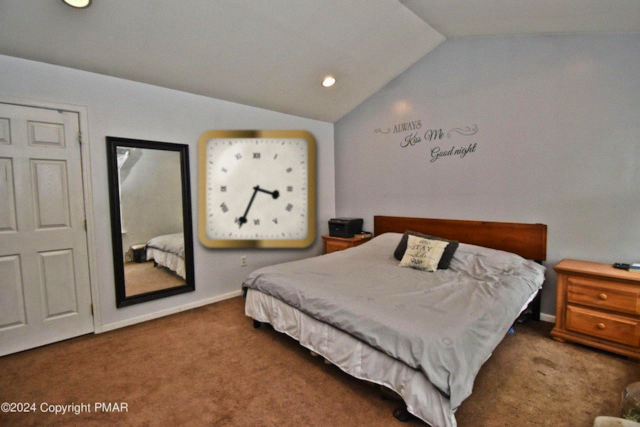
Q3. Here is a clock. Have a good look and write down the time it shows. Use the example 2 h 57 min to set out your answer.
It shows 3 h 34 min
